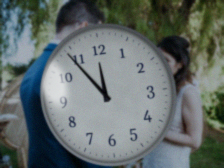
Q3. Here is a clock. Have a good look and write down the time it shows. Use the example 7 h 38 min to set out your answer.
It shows 11 h 54 min
